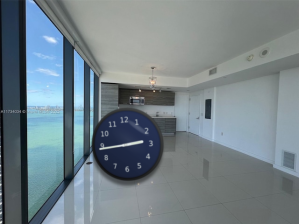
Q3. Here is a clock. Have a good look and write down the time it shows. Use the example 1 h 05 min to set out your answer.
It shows 2 h 44 min
